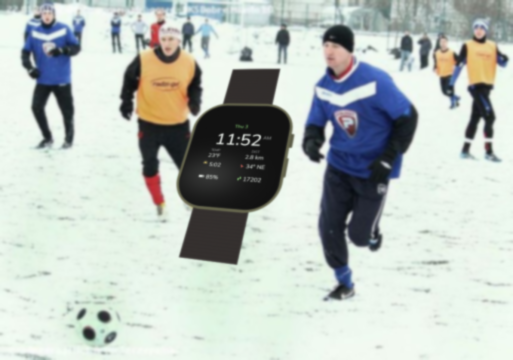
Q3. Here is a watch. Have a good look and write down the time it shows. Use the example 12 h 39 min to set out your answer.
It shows 11 h 52 min
